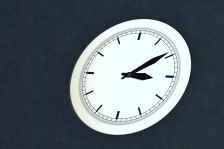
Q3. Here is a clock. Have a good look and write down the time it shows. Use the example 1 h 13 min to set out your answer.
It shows 3 h 09 min
